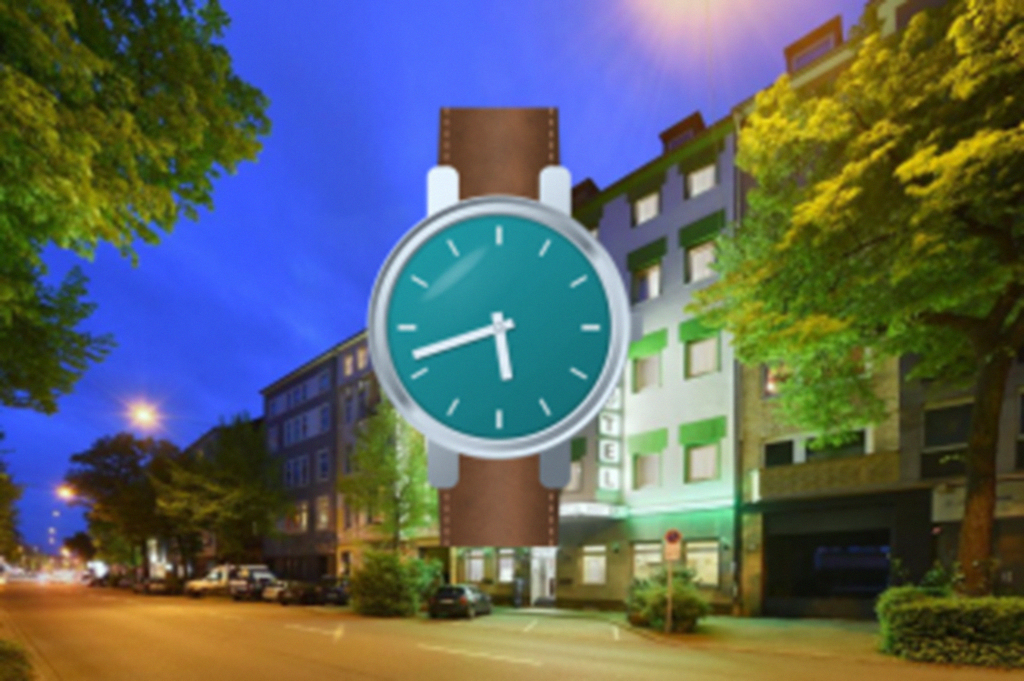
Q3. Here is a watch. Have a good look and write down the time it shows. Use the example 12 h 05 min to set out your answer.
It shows 5 h 42 min
